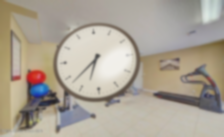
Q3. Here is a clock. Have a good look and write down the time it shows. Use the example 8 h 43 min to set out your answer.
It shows 6 h 38 min
